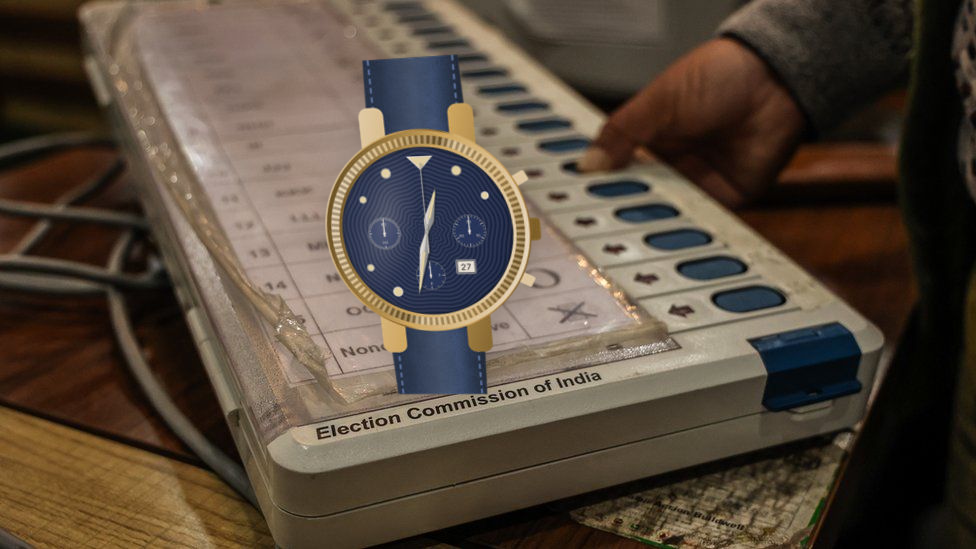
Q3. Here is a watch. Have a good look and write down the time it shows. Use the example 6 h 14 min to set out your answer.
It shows 12 h 32 min
